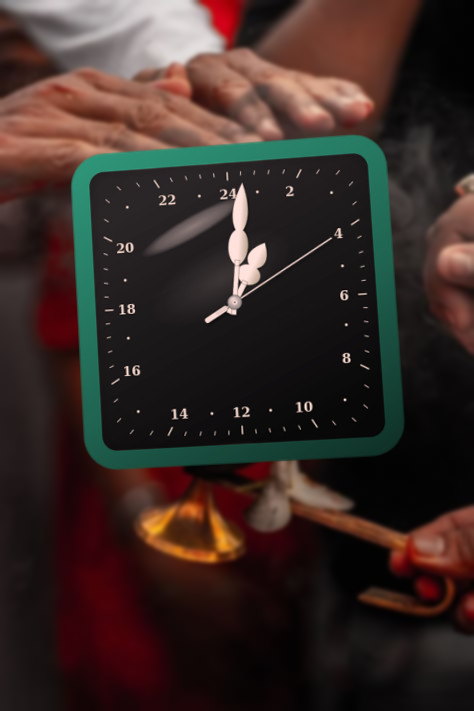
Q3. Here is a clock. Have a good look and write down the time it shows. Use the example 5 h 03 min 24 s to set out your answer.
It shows 2 h 01 min 10 s
